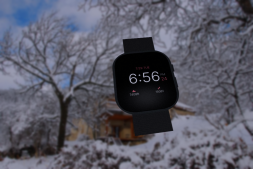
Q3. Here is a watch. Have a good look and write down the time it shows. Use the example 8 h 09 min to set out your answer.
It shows 6 h 56 min
